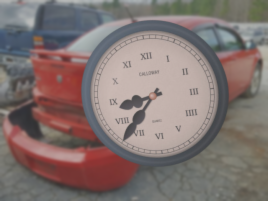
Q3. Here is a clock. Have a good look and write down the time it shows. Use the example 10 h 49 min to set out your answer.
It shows 8 h 37 min
